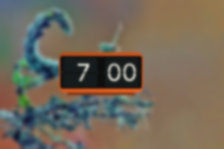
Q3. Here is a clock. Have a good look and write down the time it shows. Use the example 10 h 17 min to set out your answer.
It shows 7 h 00 min
